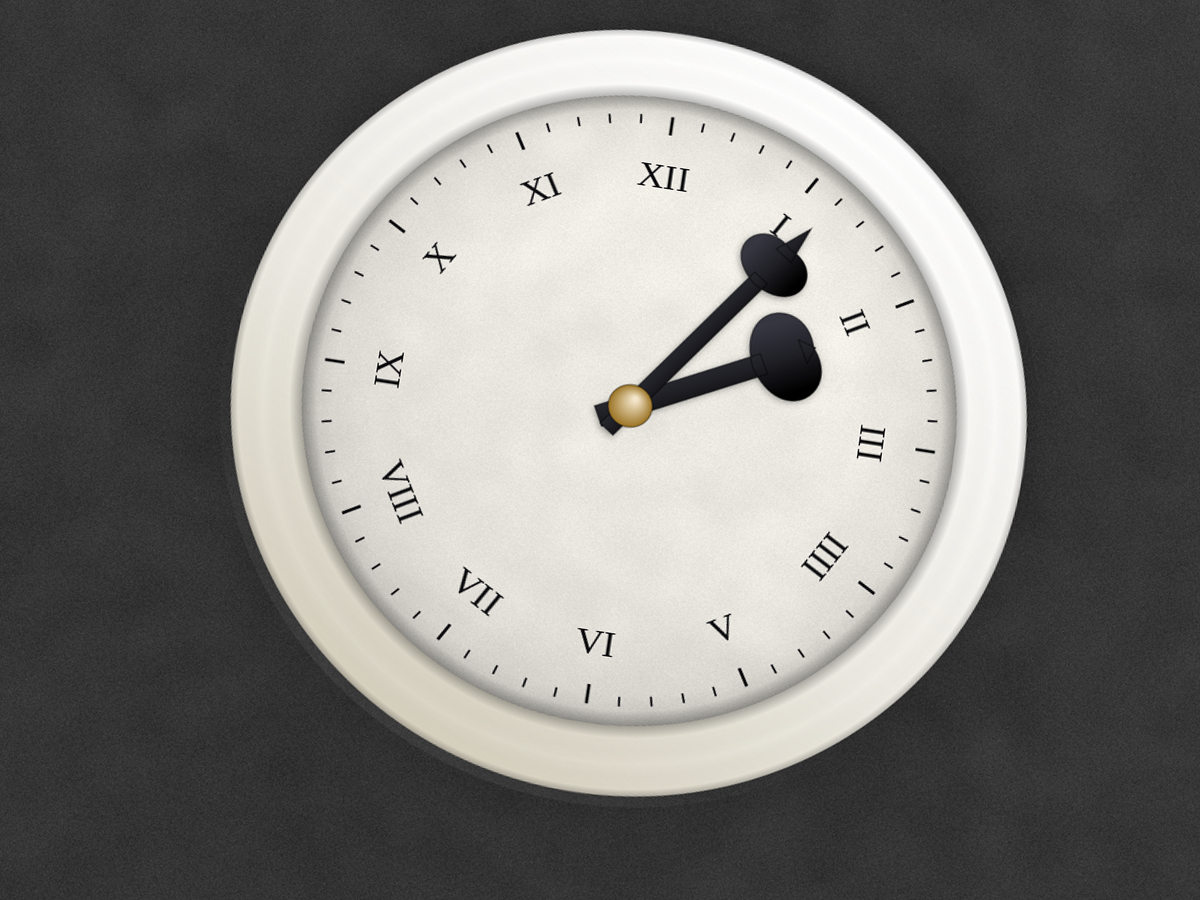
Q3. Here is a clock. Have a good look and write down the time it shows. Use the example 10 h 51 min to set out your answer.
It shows 2 h 06 min
